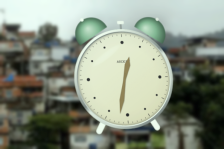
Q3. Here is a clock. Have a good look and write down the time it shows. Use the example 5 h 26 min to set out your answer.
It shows 12 h 32 min
